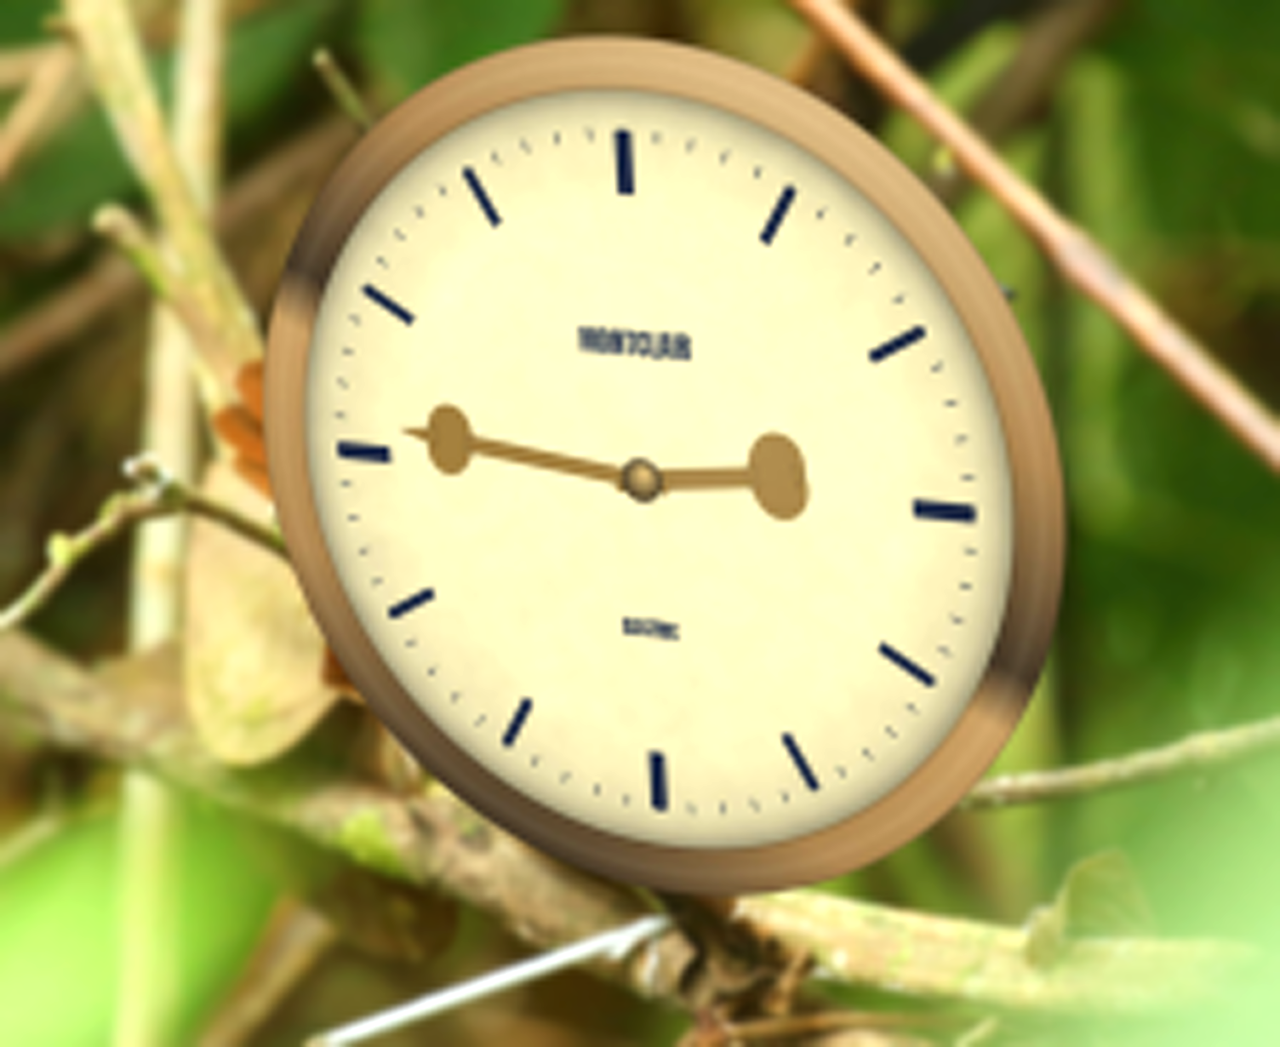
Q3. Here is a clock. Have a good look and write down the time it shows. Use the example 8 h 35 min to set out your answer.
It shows 2 h 46 min
